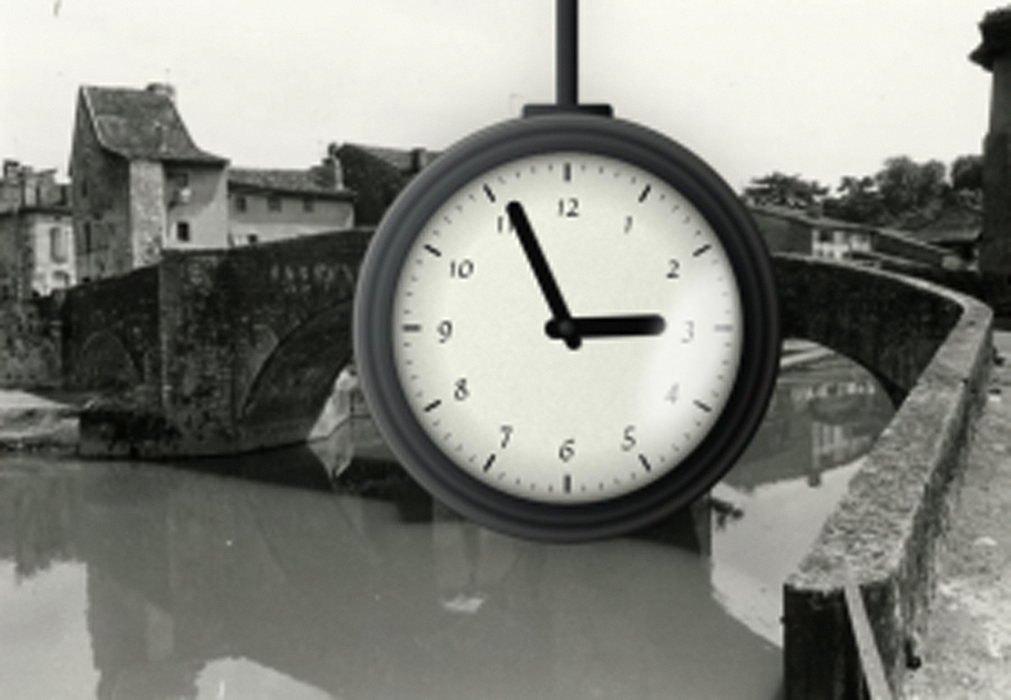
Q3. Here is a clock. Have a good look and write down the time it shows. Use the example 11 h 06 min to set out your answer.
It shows 2 h 56 min
